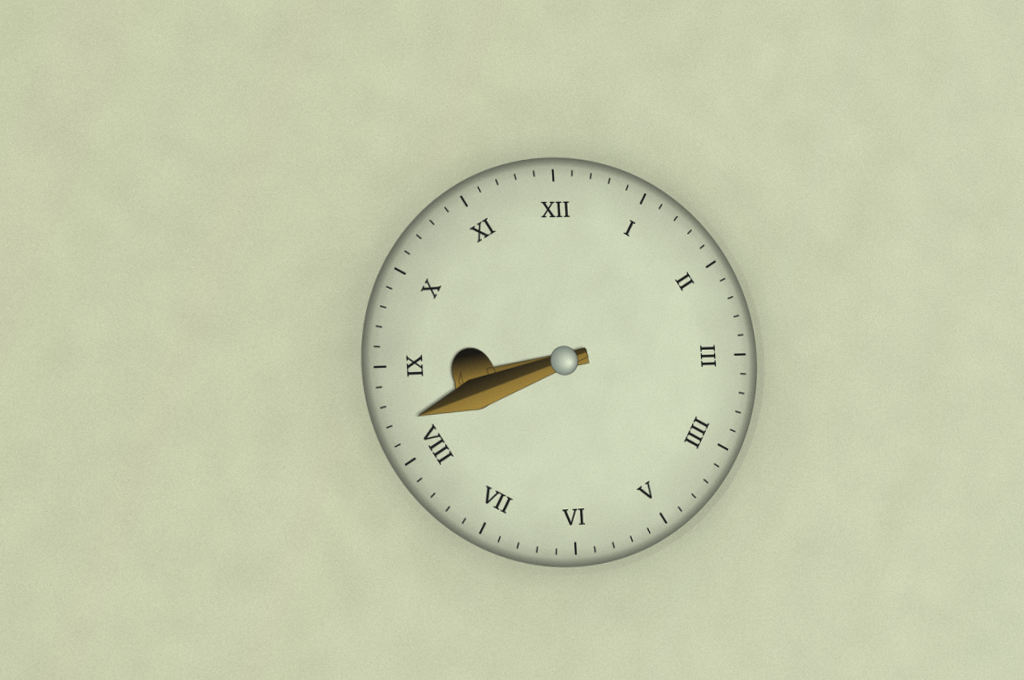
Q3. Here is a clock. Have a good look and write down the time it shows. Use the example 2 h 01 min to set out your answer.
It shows 8 h 42 min
